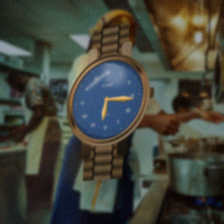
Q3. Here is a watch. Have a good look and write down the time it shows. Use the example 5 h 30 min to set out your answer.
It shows 6 h 16 min
